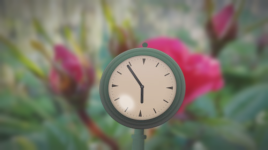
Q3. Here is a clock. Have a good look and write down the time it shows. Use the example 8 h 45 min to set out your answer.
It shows 5 h 54 min
